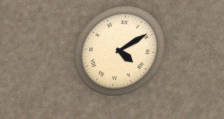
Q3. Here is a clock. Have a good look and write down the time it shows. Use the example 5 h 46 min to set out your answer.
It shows 4 h 09 min
